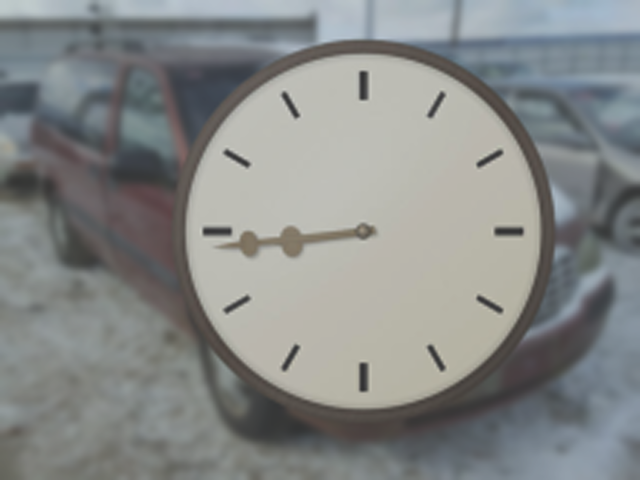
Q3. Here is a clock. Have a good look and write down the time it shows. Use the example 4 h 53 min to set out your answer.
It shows 8 h 44 min
